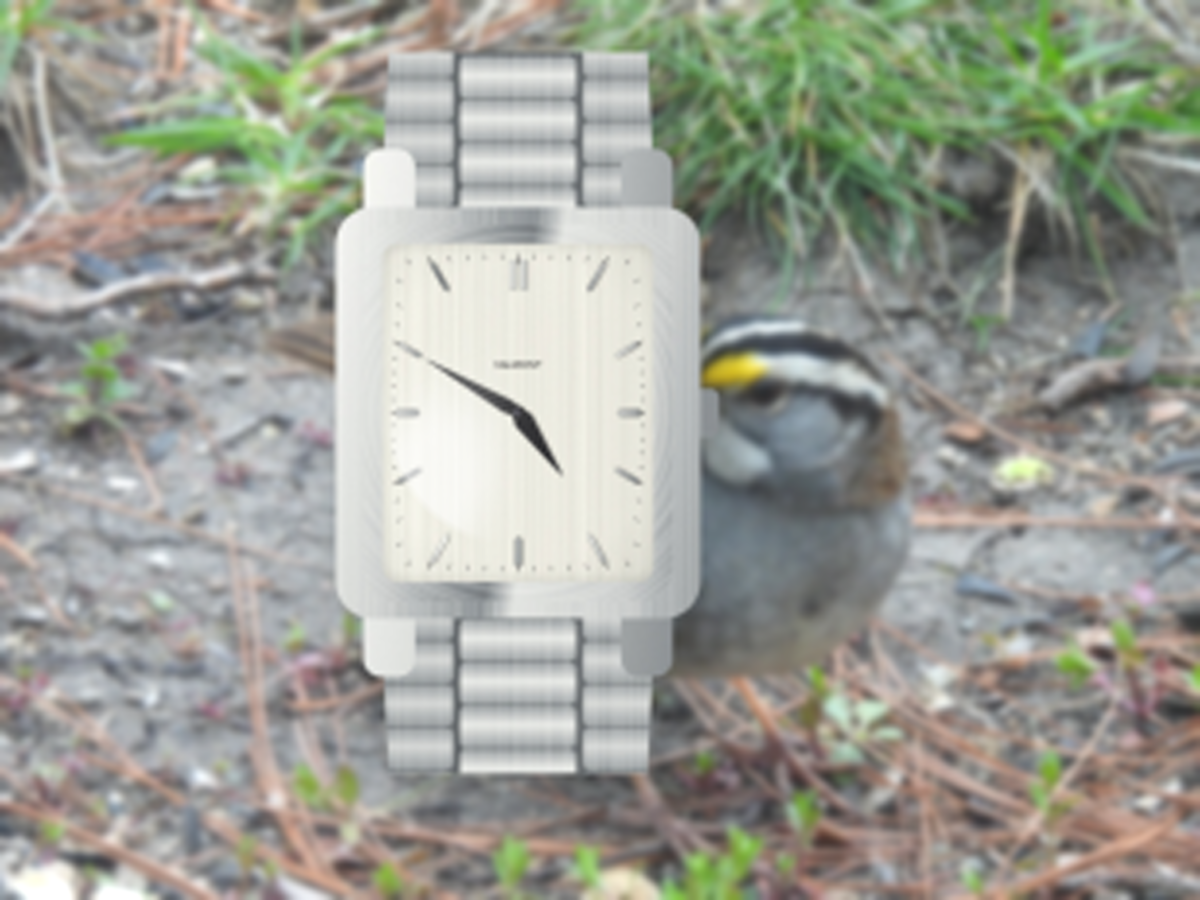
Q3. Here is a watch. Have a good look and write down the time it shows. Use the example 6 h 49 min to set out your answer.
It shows 4 h 50 min
